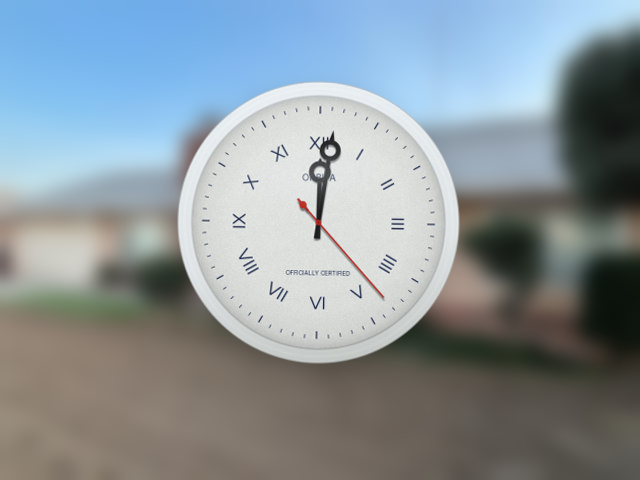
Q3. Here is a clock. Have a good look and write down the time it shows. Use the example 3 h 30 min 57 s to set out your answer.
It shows 12 h 01 min 23 s
